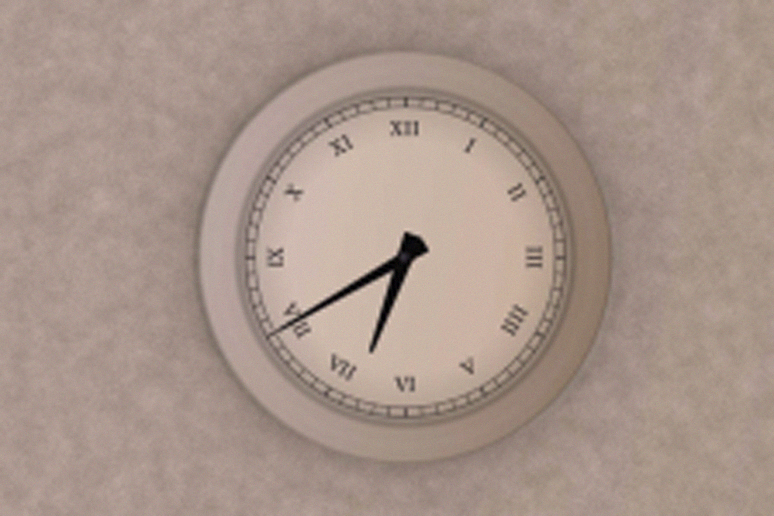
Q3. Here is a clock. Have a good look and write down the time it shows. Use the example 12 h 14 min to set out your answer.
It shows 6 h 40 min
